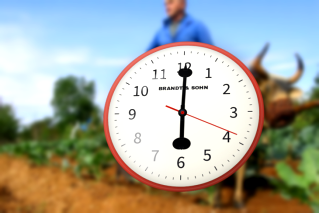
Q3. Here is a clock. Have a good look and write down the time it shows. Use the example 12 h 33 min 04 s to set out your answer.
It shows 6 h 00 min 19 s
